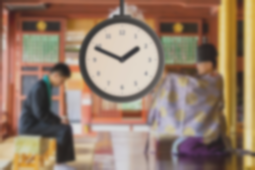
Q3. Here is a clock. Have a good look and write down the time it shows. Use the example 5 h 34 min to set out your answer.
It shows 1 h 49 min
